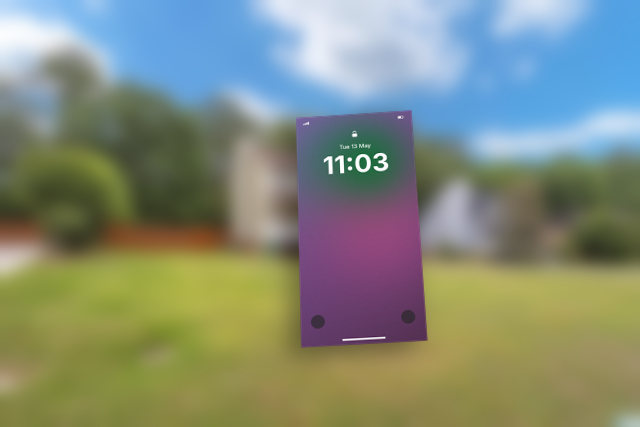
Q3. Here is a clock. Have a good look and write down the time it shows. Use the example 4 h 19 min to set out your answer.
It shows 11 h 03 min
